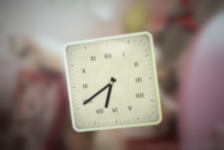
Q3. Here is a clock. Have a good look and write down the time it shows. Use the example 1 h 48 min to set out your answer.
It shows 6 h 40 min
